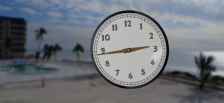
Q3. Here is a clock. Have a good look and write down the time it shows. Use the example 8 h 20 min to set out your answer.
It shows 2 h 44 min
